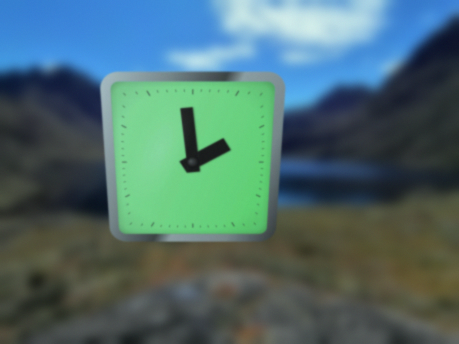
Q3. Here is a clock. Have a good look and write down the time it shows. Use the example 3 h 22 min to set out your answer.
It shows 1 h 59 min
